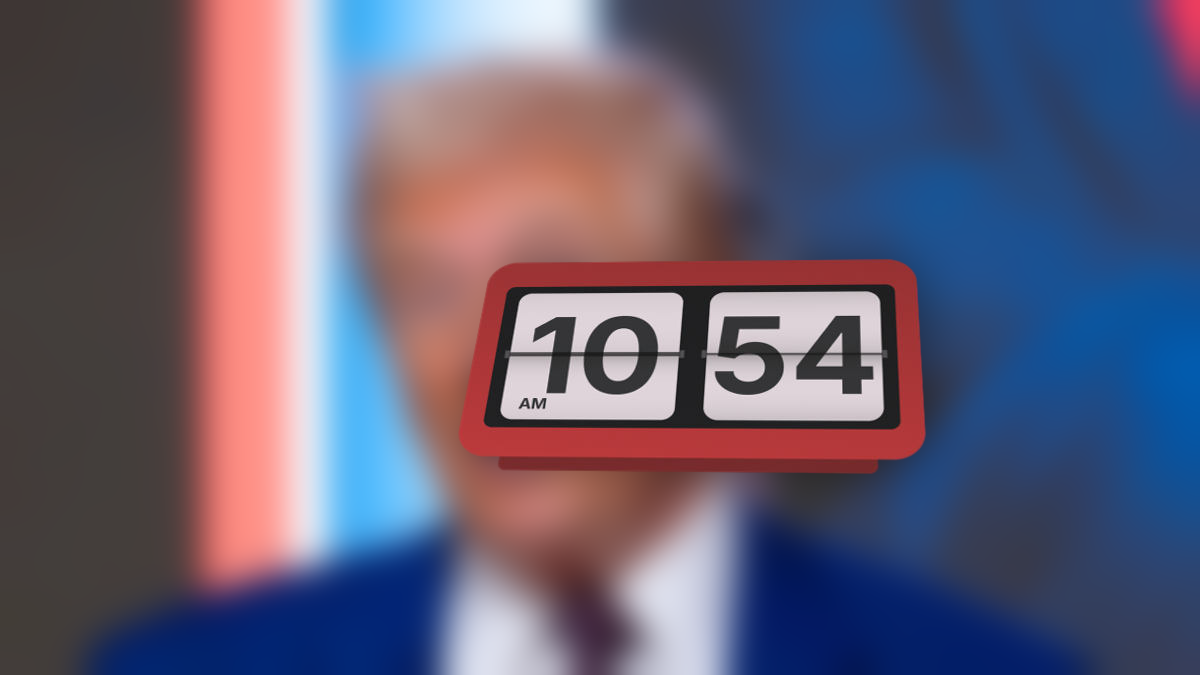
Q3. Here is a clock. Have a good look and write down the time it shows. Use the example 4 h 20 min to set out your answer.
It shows 10 h 54 min
